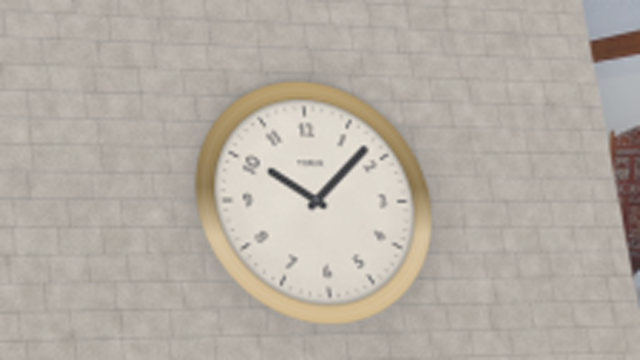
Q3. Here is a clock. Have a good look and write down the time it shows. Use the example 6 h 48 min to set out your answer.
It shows 10 h 08 min
